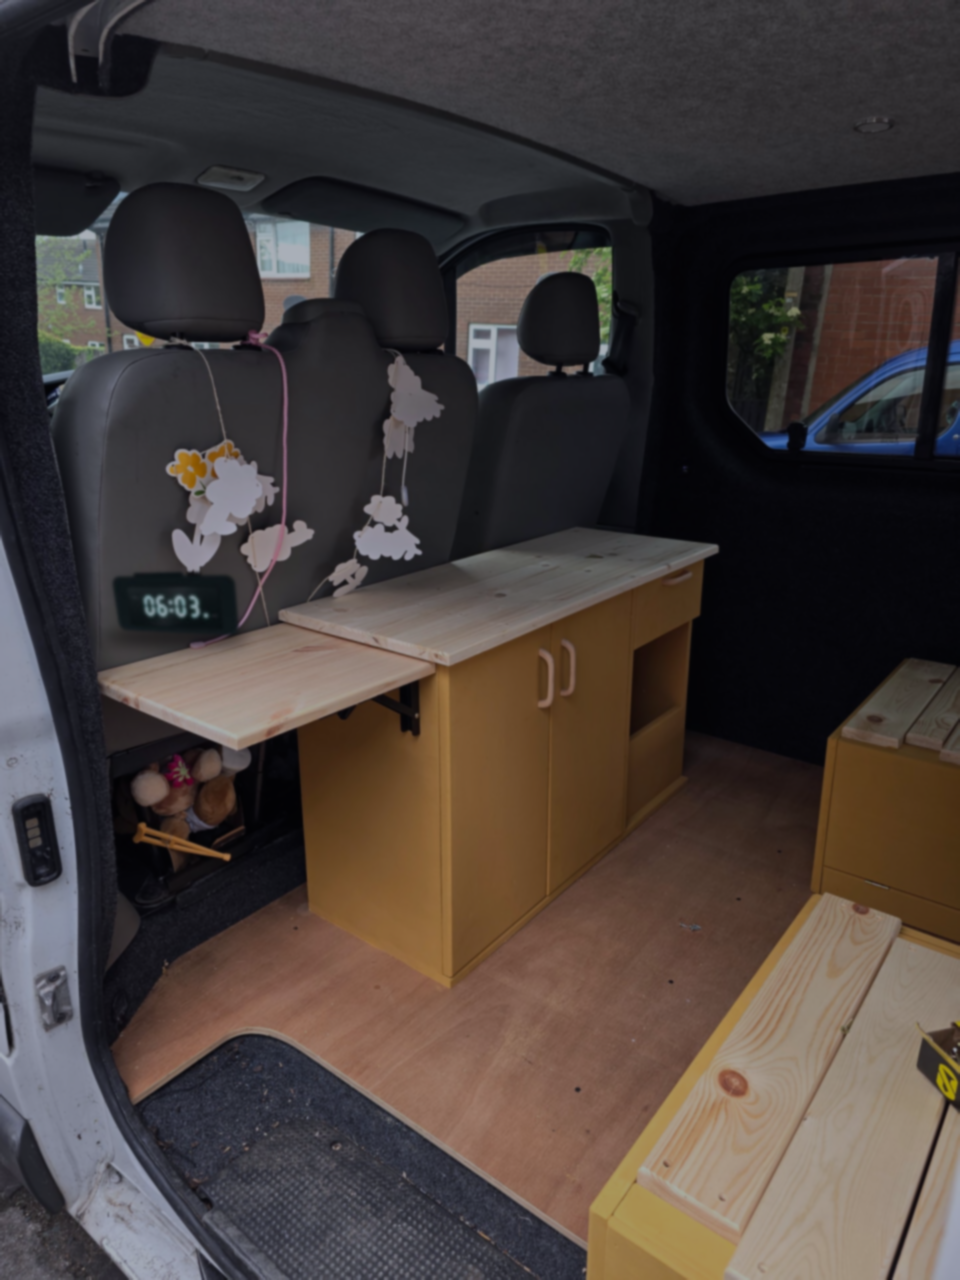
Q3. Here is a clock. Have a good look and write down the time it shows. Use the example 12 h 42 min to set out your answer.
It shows 6 h 03 min
